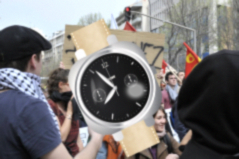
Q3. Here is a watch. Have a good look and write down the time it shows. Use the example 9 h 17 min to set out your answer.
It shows 7 h 56 min
